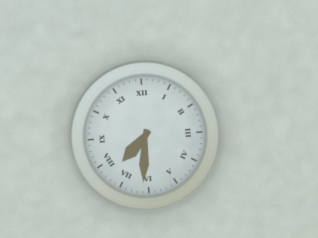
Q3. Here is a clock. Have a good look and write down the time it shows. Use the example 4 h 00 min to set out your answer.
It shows 7 h 31 min
